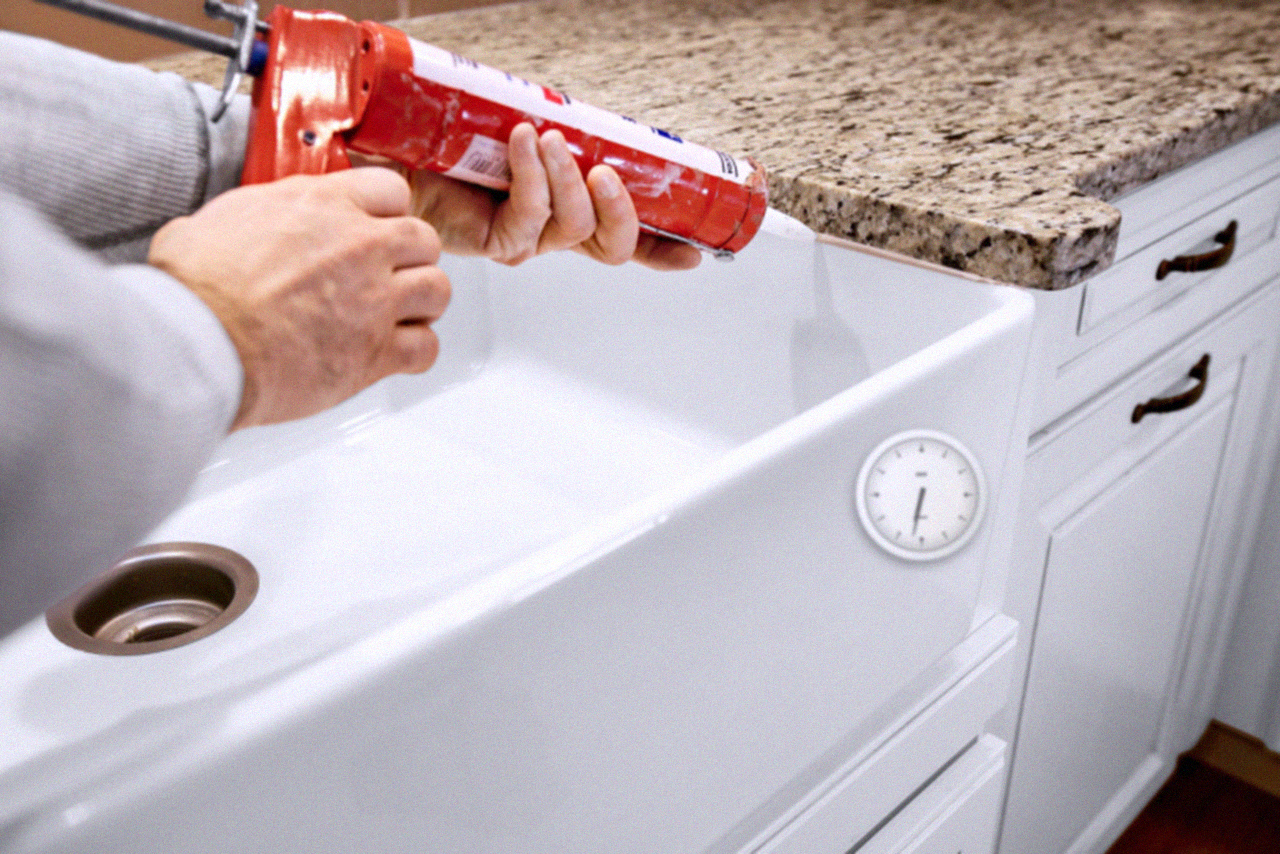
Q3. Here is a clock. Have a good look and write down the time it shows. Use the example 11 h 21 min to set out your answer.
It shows 6 h 32 min
